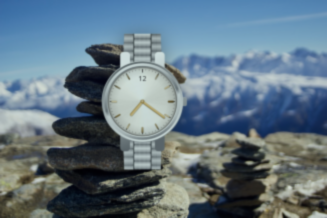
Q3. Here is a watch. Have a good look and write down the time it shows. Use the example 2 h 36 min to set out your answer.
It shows 7 h 21 min
